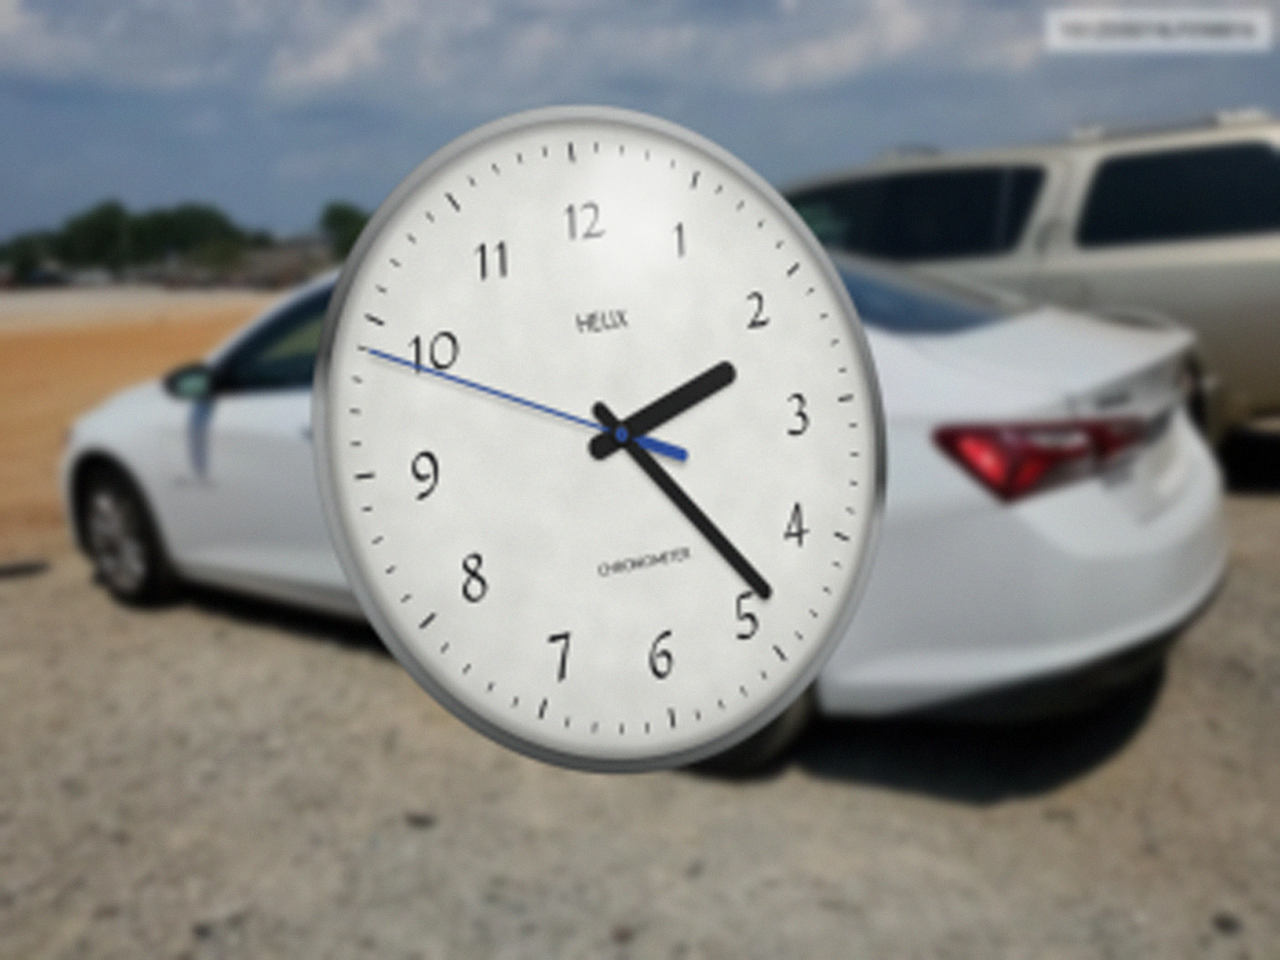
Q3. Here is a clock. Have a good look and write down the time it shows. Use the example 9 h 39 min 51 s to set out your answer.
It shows 2 h 23 min 49 s
